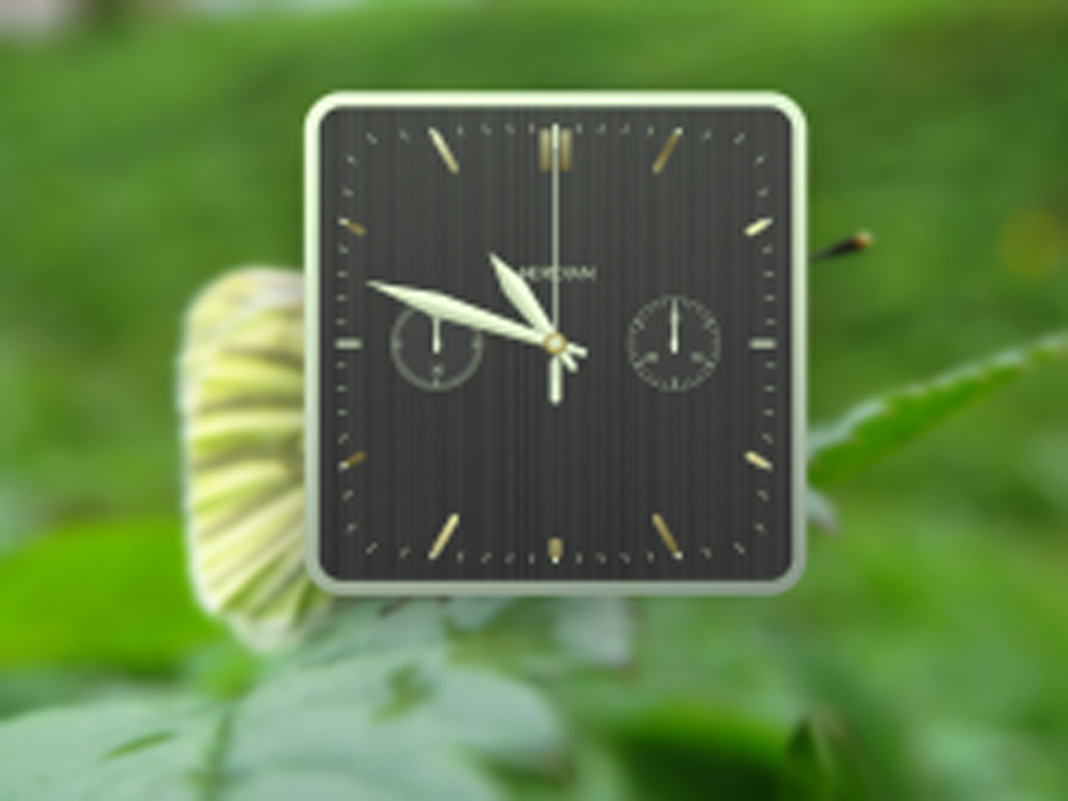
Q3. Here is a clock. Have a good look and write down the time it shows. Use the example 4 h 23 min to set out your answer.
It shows 10 h 48 min
